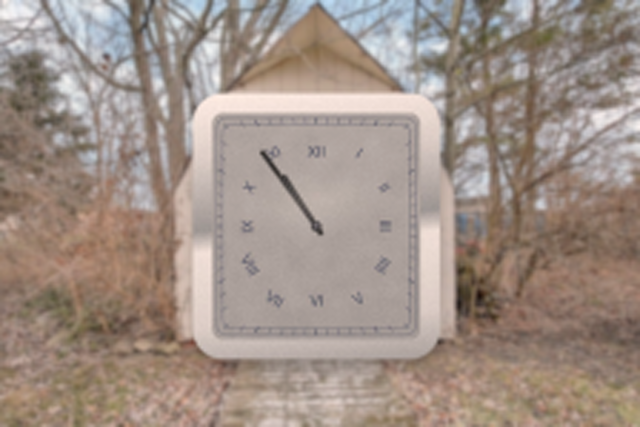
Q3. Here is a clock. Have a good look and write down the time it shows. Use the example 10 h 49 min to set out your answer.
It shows 10 h 54 min
